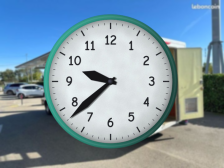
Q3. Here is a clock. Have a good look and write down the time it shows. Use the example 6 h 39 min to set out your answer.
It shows 9 h 38 min
